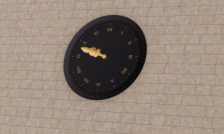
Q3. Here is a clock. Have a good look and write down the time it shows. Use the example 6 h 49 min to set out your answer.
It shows 9 h 48 min
